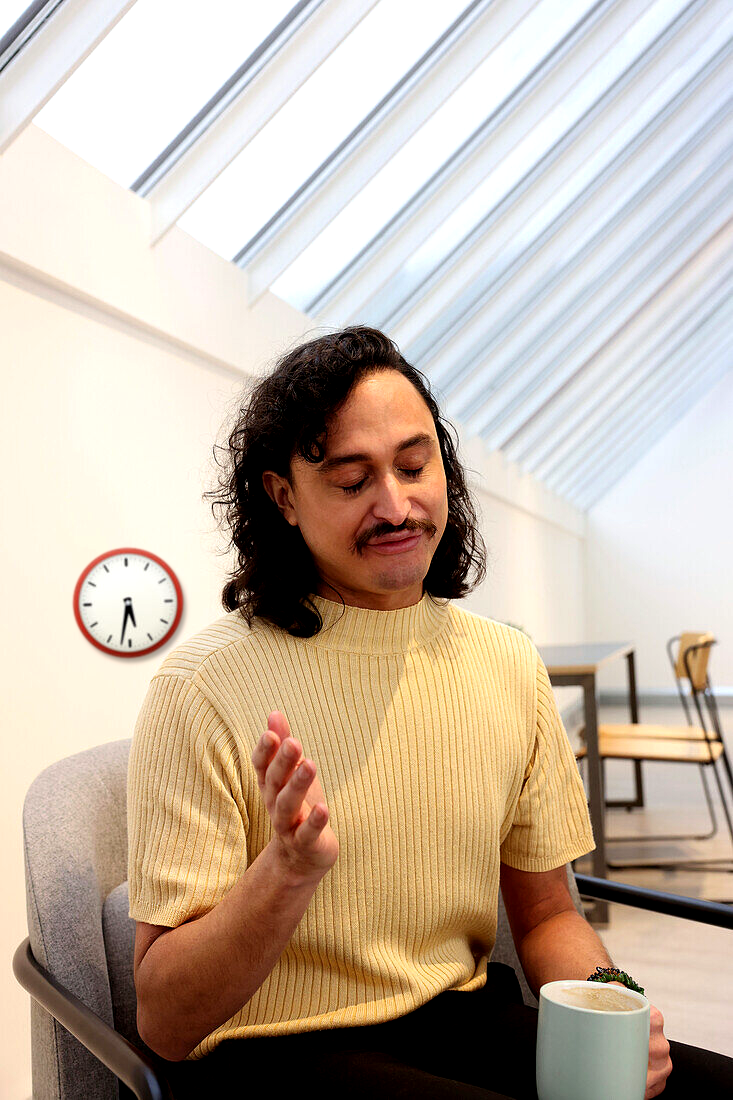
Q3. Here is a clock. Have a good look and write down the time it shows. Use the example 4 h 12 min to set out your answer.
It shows 5 h 32 min
